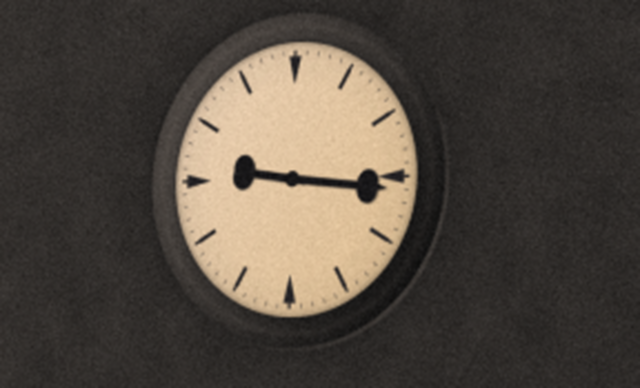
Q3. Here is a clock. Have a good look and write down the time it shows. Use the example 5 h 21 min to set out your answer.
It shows 9 h 16 min
